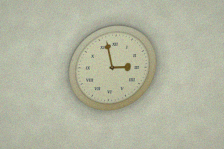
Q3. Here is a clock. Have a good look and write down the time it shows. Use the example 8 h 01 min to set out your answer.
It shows 2 h 57 min
